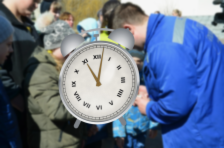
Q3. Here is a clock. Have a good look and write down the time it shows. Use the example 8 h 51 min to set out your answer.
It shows 11 h 02 min
